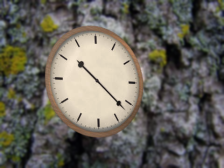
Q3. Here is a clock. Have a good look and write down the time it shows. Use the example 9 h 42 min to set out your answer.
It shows 10 h 22 min
